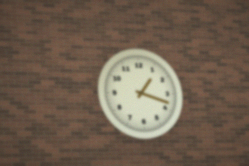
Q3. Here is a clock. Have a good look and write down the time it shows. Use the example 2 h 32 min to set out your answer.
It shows 1 h 18 min
